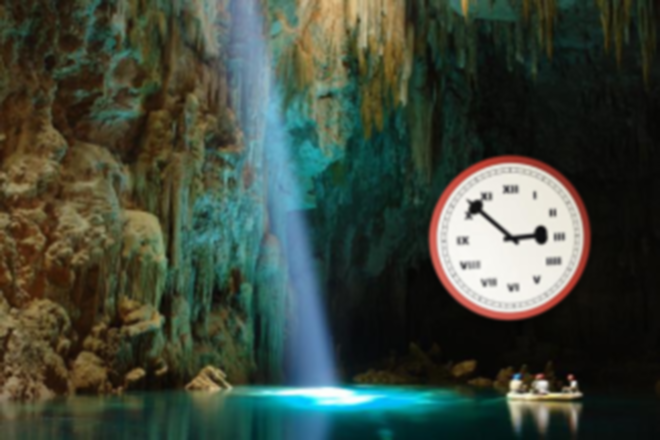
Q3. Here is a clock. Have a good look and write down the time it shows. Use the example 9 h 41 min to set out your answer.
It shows 2 h 52 min
